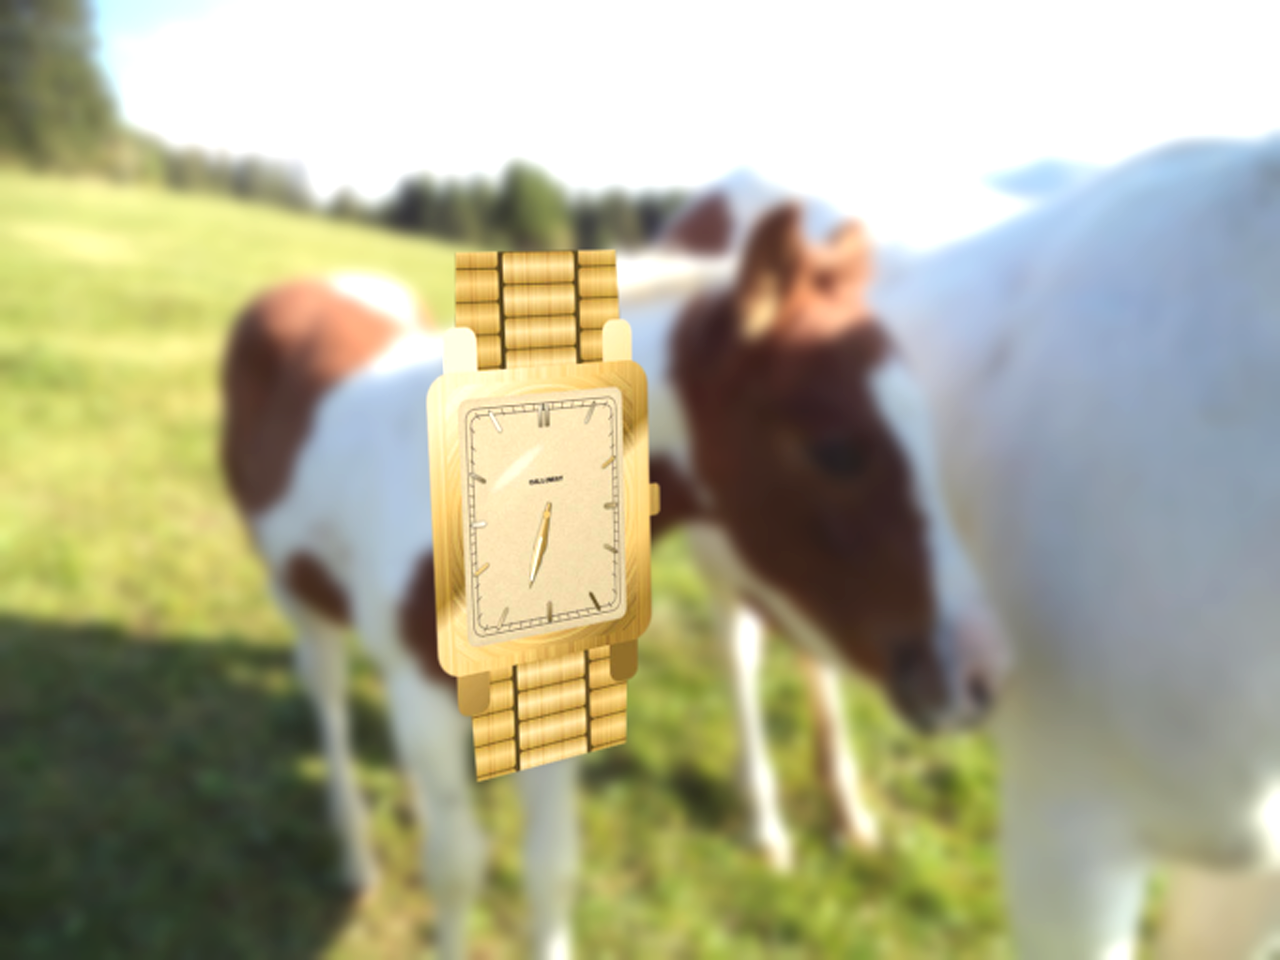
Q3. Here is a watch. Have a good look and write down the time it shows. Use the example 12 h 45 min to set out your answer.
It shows 6 h 33 min
